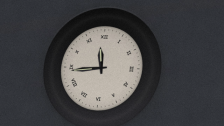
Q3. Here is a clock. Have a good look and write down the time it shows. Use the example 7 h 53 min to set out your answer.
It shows 11 h 44 min
